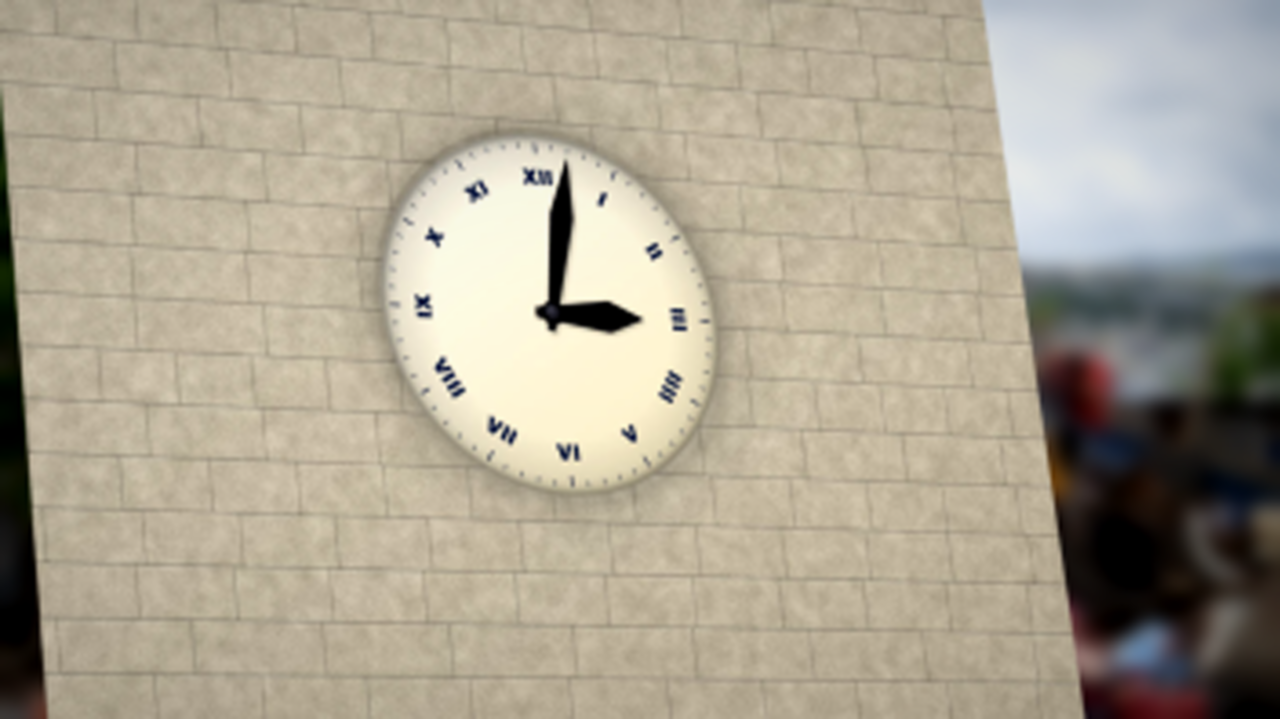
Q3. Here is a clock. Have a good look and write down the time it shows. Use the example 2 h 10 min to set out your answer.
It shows 3 h 02 min
